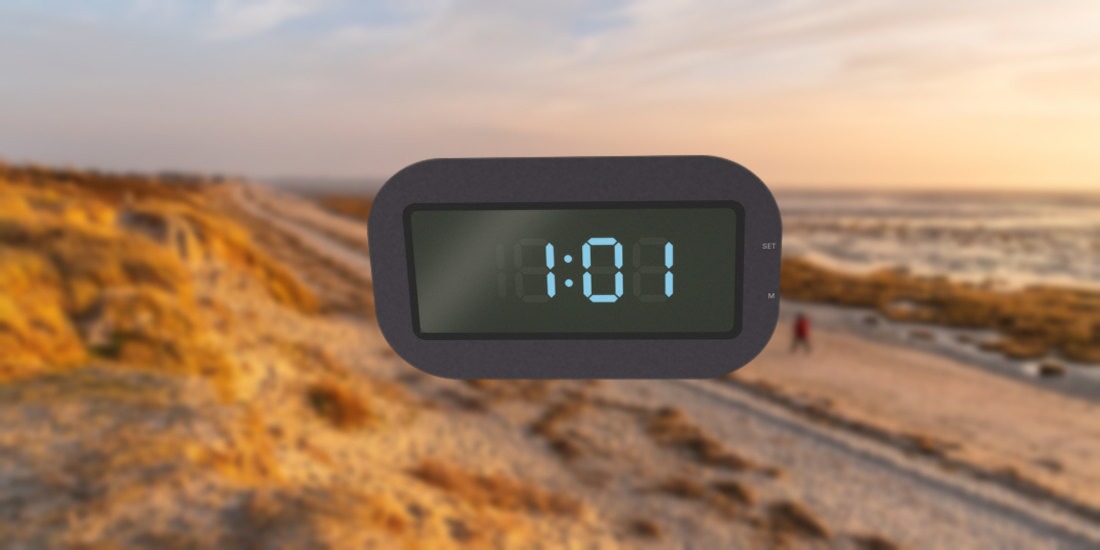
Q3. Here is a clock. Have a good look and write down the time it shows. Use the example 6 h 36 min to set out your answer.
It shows 1 h 01 min
